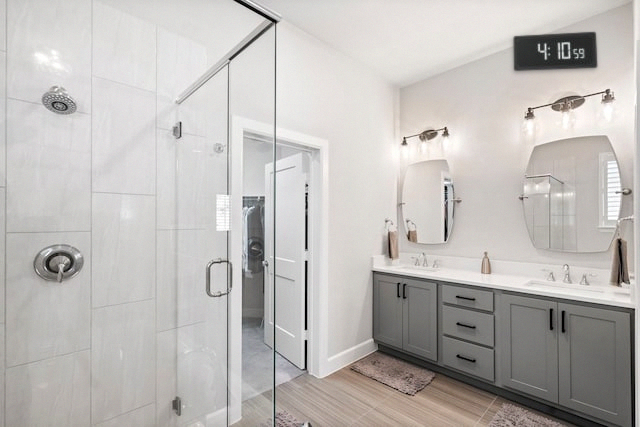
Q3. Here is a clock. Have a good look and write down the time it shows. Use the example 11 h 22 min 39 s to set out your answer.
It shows 4 h 10 min 59 s
